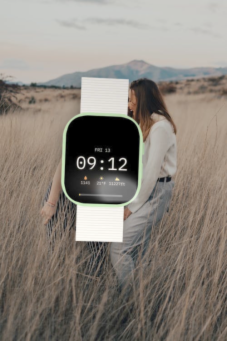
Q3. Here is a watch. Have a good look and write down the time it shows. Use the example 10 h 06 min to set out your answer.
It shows 9 h 12 min
